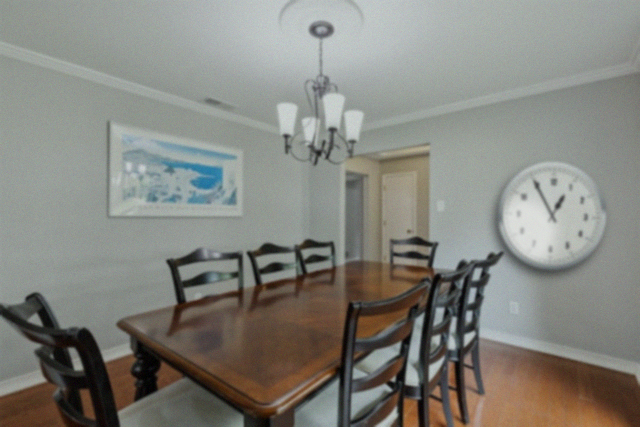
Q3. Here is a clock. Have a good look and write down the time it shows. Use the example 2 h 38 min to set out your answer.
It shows 12 h 55 min
